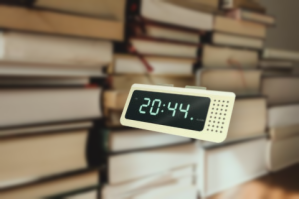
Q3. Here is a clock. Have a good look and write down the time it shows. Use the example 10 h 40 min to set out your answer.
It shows 20 h 44 min
